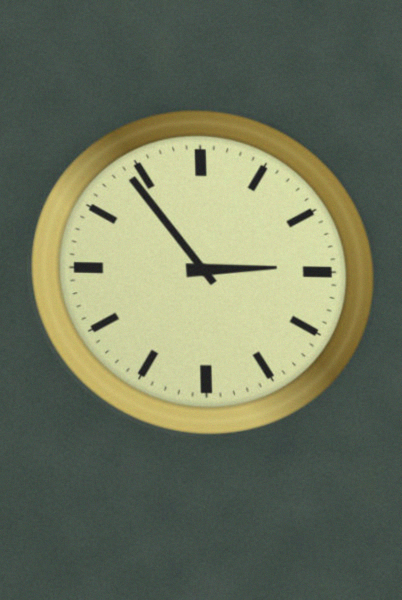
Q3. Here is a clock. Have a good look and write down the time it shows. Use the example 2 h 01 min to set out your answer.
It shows 2 h 54 min
